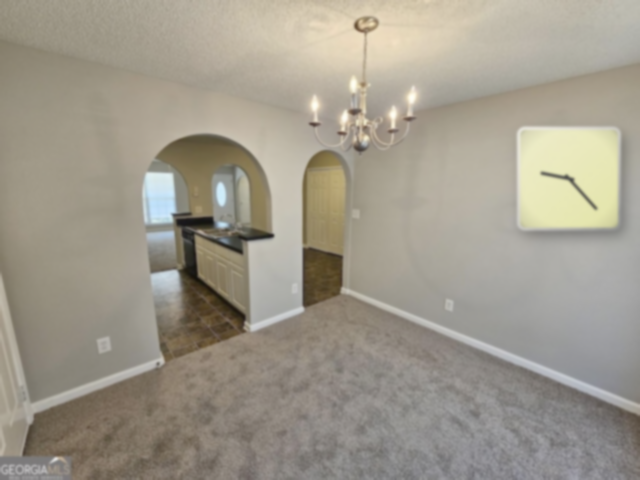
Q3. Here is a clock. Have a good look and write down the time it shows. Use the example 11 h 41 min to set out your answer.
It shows 9 h 23 min
